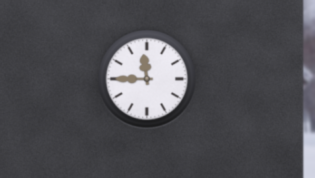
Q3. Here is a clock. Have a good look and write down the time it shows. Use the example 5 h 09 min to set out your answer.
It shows 11 h 45 min
